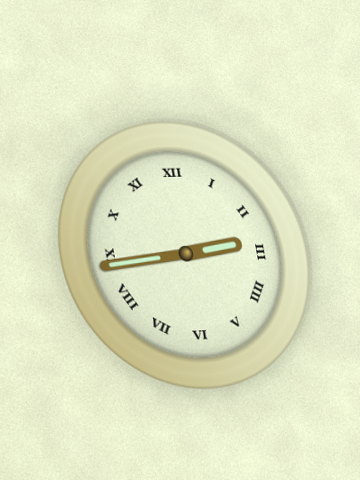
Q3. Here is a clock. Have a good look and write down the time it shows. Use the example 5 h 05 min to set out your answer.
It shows 2 h 44 min
